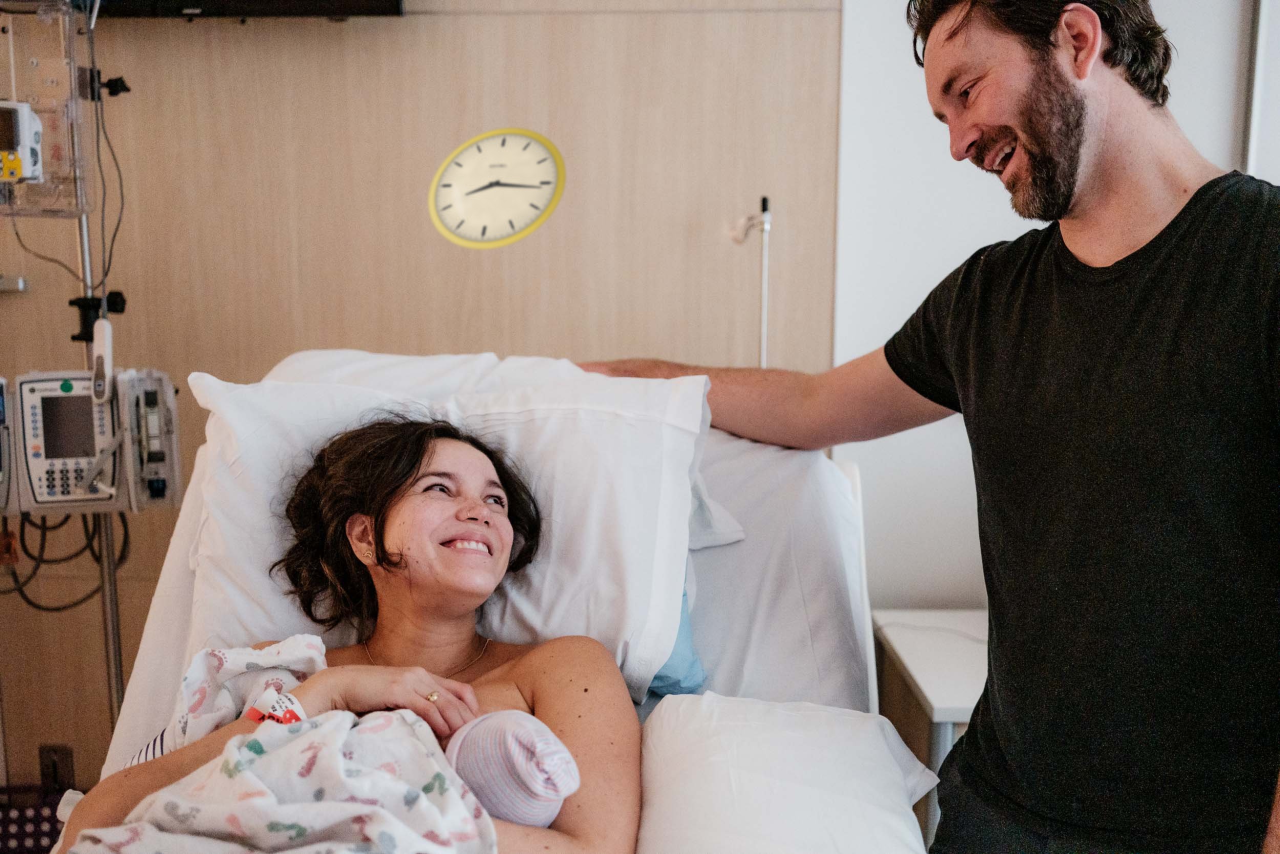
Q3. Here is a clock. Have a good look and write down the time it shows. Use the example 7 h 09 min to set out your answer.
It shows 8 h 16 min
